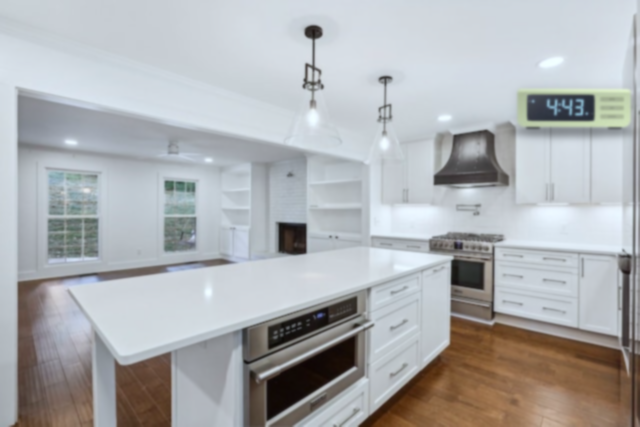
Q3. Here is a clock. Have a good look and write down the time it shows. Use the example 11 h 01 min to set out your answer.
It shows 4 h 43 min
